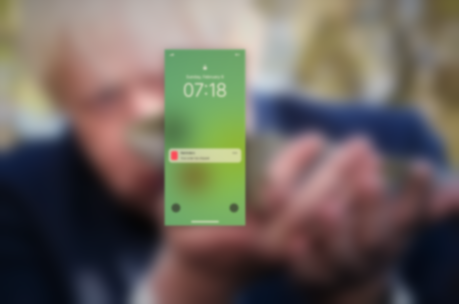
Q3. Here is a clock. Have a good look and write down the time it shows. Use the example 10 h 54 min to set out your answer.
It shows 7 h 18 min
